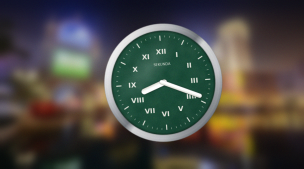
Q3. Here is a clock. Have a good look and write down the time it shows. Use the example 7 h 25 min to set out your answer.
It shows 8 h 19 min
